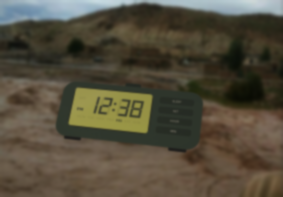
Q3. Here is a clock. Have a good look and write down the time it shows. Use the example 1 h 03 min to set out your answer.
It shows 12 h 38 min
